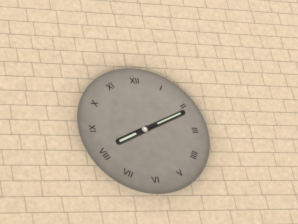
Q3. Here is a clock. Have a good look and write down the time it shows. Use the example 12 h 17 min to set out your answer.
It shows 8 h 11 min
